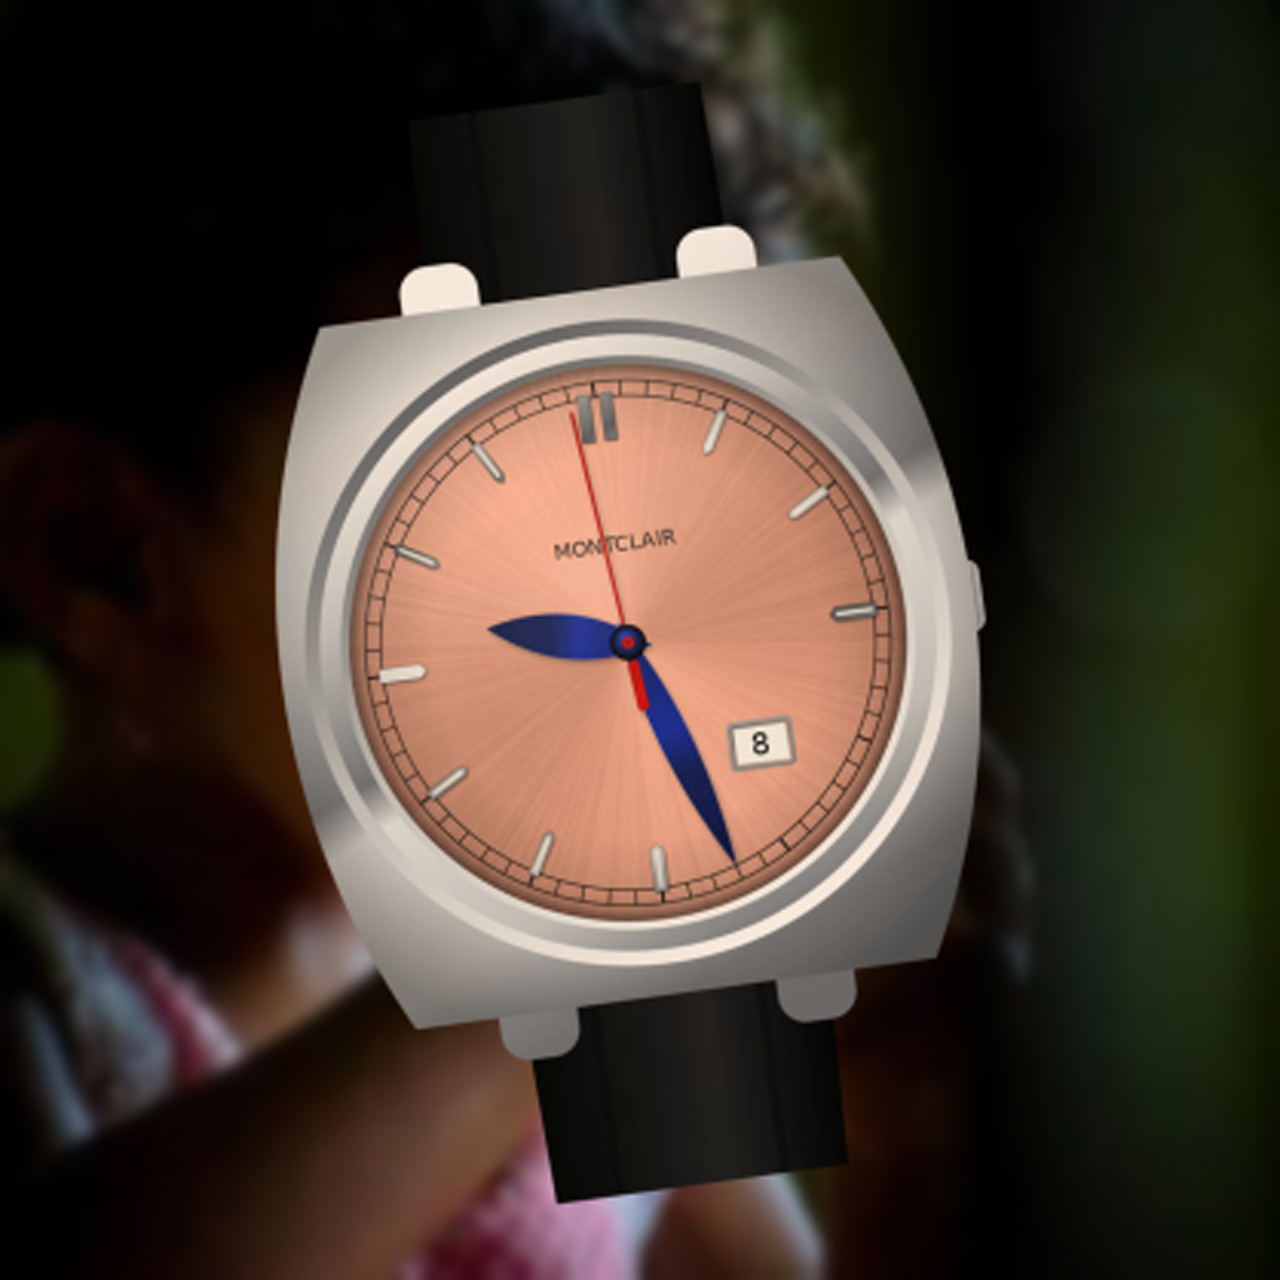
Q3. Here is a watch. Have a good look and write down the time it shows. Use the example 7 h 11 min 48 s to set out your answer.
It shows 9 h 26 min 59 s
